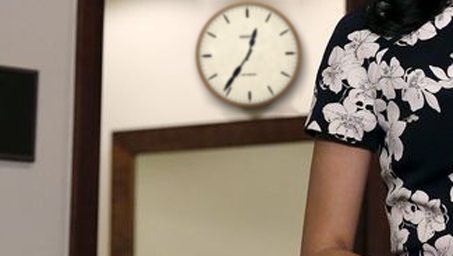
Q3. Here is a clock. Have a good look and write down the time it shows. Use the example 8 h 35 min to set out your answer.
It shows 12 h 36 min
